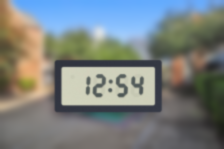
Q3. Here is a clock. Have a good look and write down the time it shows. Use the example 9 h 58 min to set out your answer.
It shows 12 h 54 min
